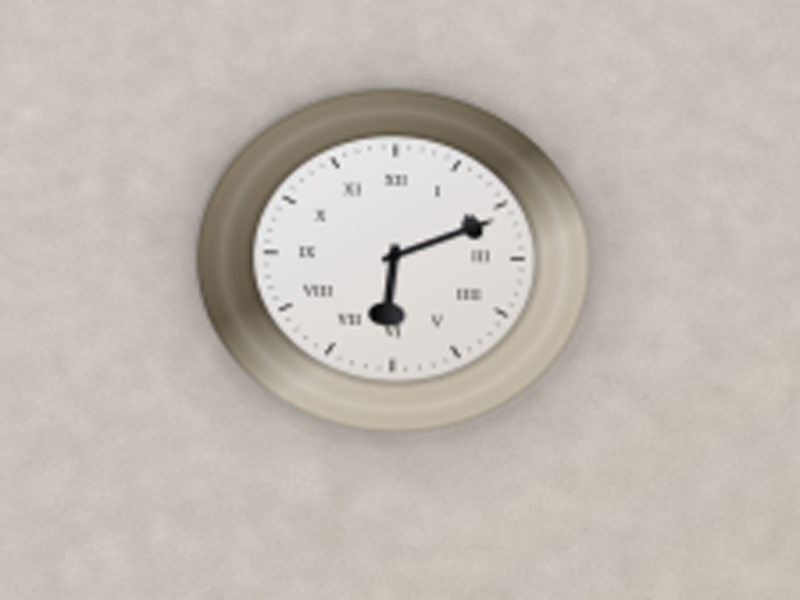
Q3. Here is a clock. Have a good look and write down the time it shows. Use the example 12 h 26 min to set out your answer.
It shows 6 h 11 min
